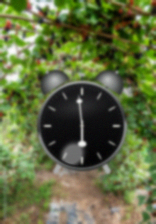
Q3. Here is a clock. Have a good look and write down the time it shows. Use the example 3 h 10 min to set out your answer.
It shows 5 h 59 min
